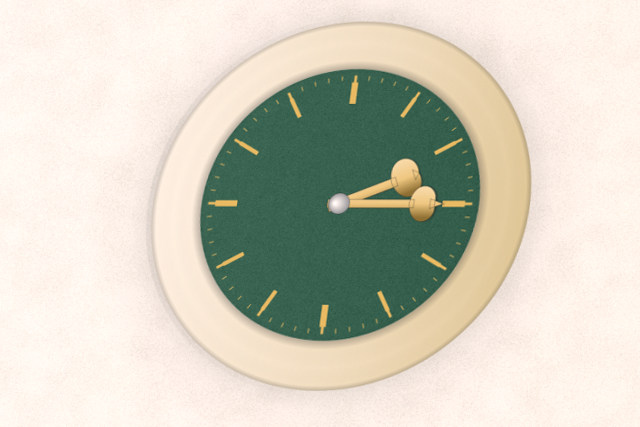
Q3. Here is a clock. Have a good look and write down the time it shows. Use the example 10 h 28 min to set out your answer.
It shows 2 h 15 min
